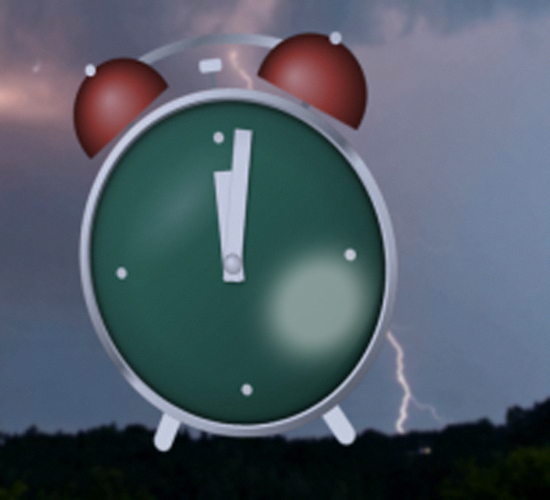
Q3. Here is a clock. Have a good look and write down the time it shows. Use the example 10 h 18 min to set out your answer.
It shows 12 h 02 min
